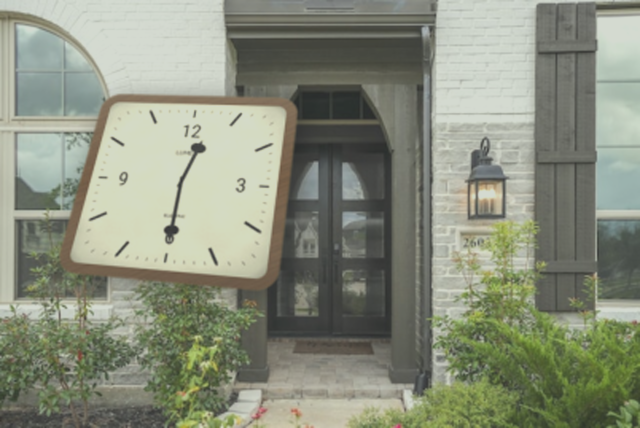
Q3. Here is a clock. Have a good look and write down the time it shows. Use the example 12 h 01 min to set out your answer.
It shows 12 h 30 min
